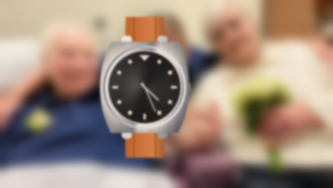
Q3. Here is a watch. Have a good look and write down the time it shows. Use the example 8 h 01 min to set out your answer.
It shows 4 h 26 min
